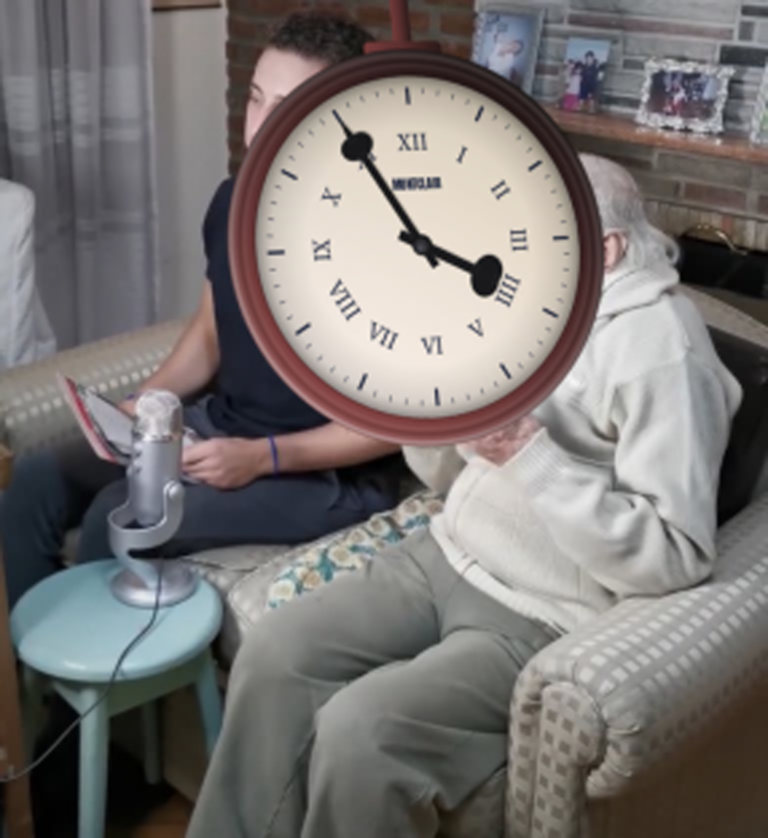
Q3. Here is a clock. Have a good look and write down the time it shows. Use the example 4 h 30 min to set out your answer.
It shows 3 h 55 min
